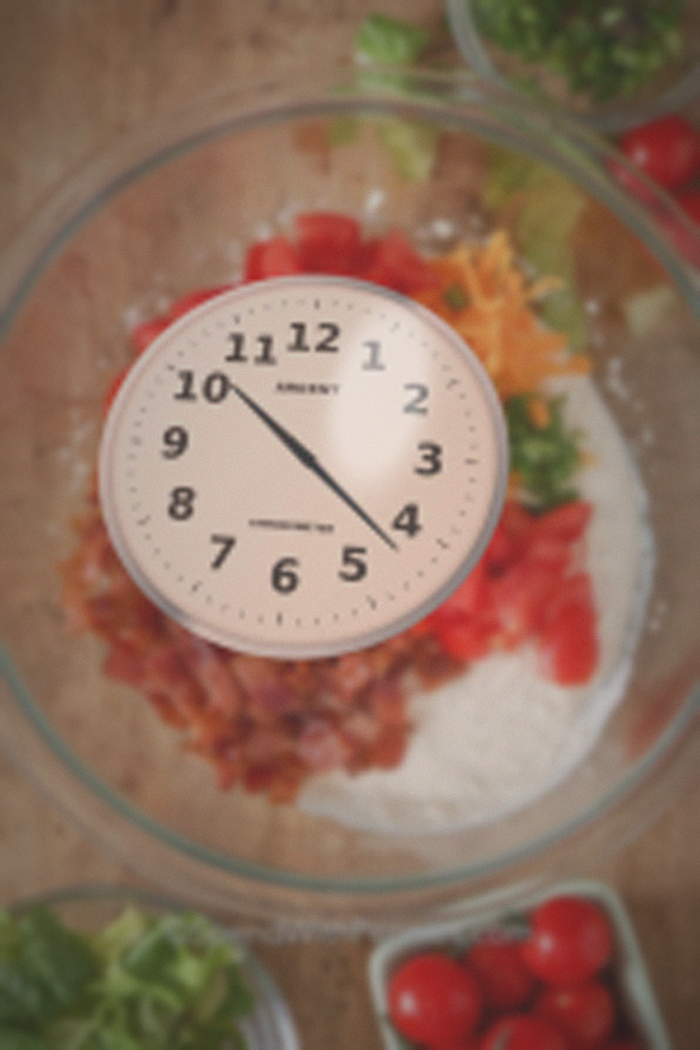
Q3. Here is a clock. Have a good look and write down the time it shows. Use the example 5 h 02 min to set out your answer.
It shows 10 h 22 min
